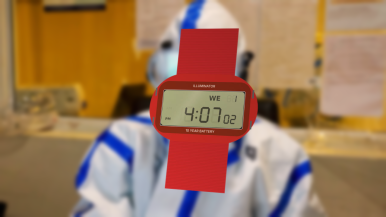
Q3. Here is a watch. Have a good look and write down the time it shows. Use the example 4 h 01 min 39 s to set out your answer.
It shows 4 h 07 min 02 s
